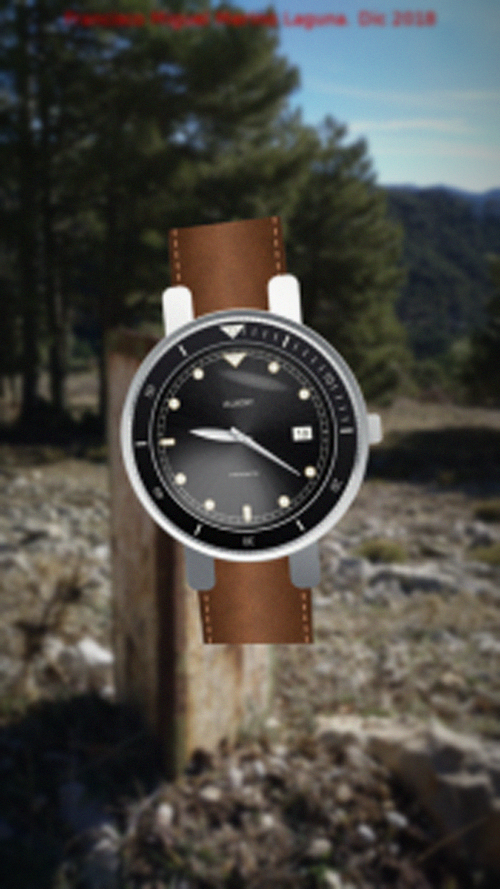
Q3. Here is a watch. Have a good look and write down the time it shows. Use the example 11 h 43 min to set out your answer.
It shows 9 h 21 min
